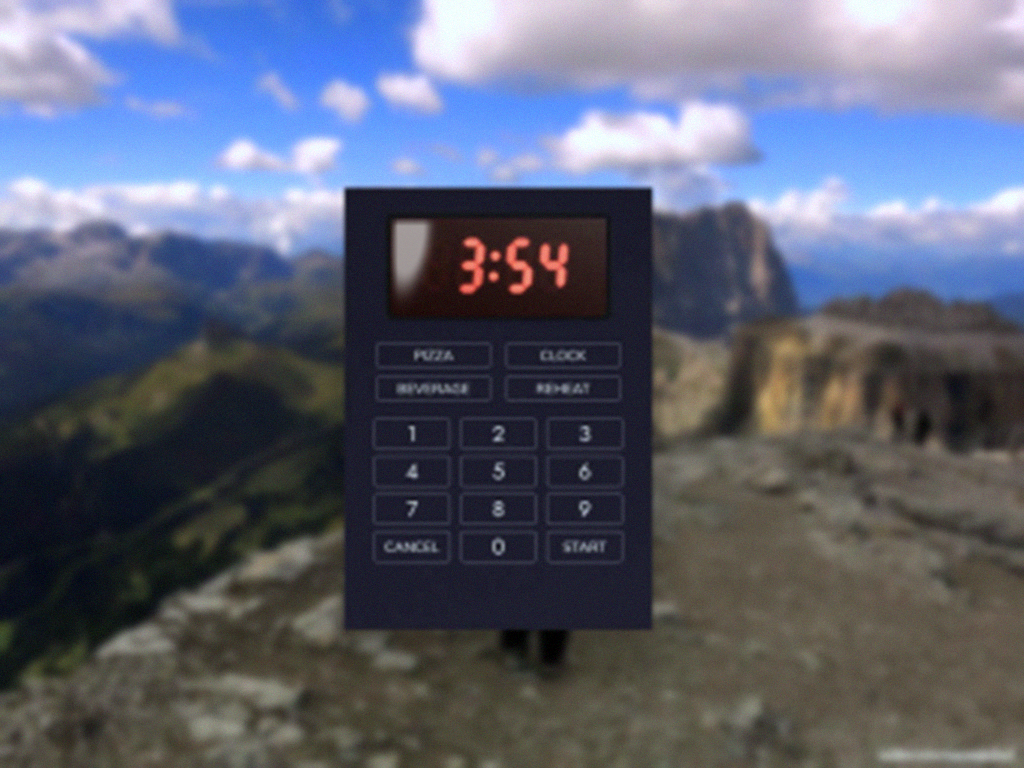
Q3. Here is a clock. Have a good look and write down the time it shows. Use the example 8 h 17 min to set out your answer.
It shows 3 h 54 min
